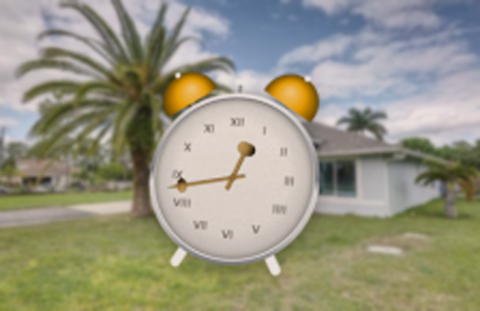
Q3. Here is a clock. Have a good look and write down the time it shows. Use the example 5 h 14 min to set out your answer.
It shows 12 h 43 min
